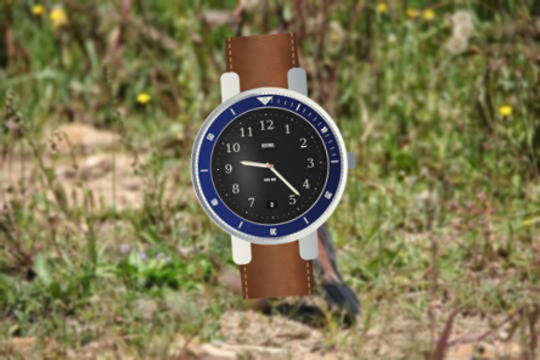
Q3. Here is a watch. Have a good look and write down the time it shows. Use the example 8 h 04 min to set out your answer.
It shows 9 h 23 min
